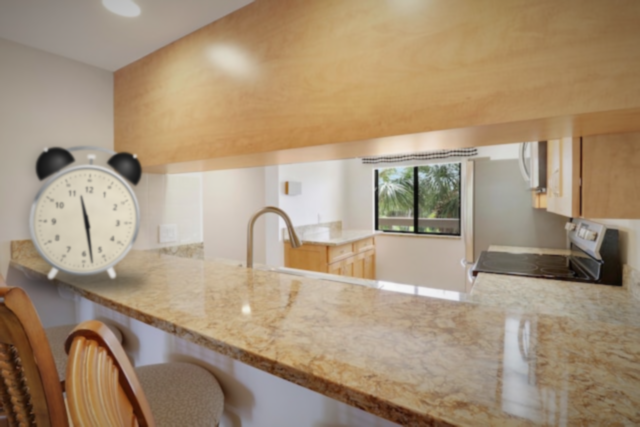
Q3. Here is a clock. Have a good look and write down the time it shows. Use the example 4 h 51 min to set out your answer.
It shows 11 h 28 min
